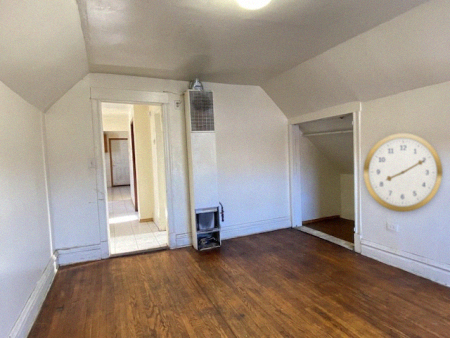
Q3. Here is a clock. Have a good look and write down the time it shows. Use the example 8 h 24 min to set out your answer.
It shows 8 h 10 min
